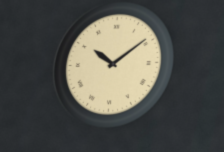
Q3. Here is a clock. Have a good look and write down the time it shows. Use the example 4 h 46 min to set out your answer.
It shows 10 h 09 min
